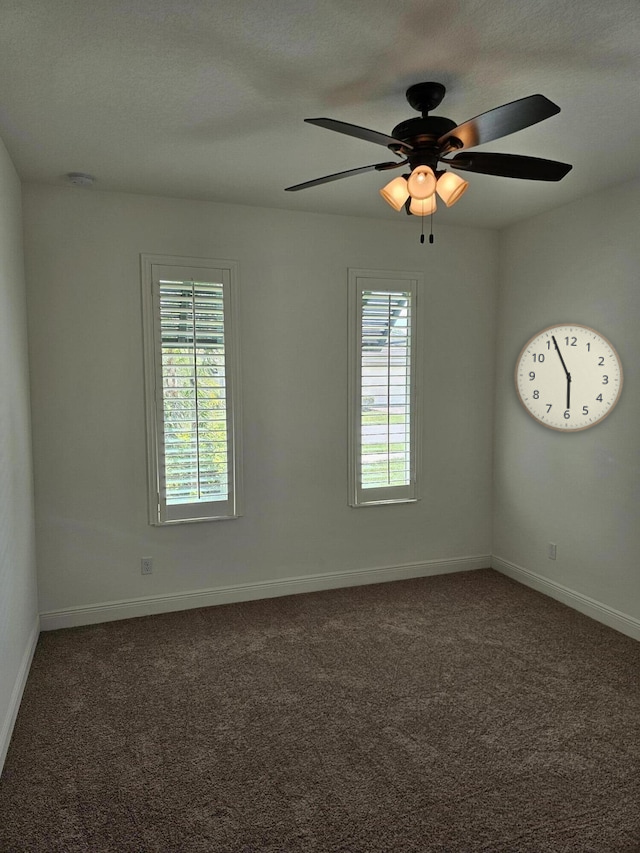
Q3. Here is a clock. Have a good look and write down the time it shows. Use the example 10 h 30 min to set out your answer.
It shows 5 h 56 min
